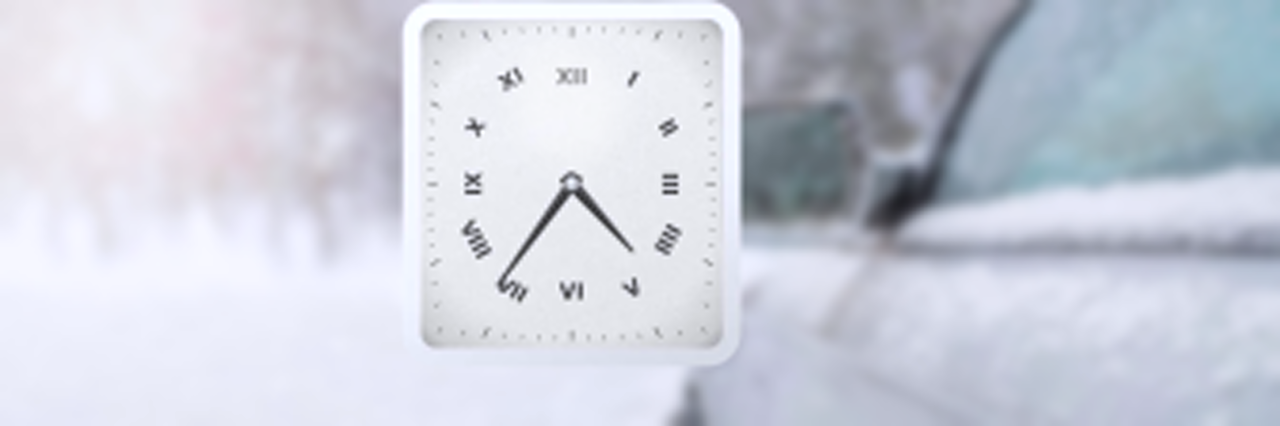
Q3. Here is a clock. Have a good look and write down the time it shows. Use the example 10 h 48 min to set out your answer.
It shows 4 h 36 min
